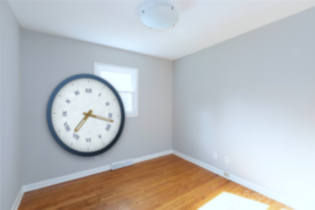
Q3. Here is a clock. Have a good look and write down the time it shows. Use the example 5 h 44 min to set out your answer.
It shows 7 h 17 min
